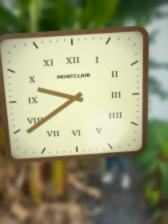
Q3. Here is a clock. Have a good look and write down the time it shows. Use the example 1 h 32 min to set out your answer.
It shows 9 h 39 min
